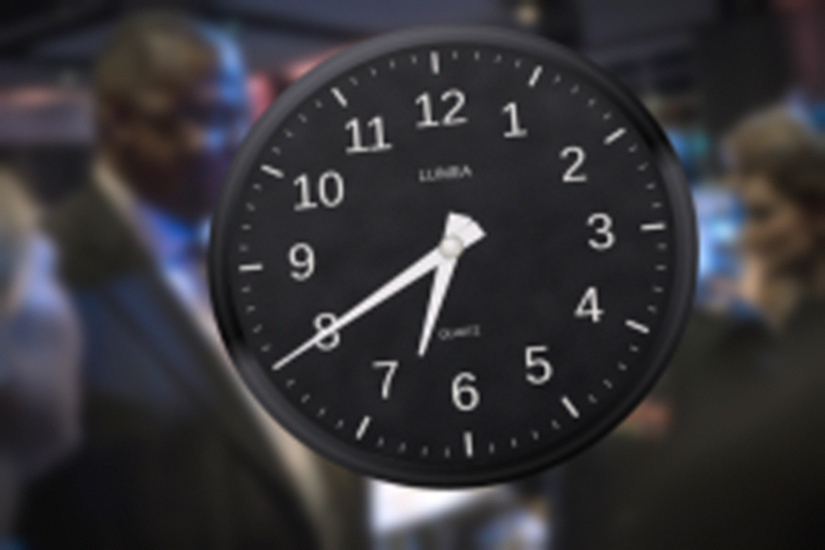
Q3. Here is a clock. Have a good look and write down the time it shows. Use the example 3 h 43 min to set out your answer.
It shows 6 h 40 min
